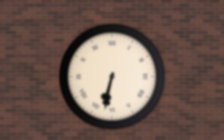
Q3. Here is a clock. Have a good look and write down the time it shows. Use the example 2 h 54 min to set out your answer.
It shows 6 h 32 min
